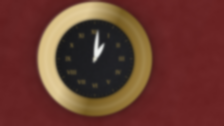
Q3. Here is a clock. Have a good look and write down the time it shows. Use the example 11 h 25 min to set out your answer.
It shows 1 h 01 min
